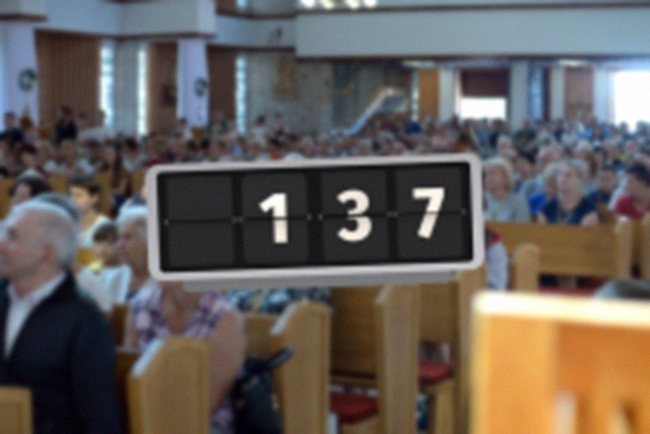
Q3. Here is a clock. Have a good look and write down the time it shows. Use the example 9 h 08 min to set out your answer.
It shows 1 h 37 min
